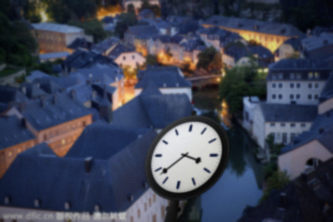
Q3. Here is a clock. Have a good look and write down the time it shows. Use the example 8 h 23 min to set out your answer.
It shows 3 h 38 min
